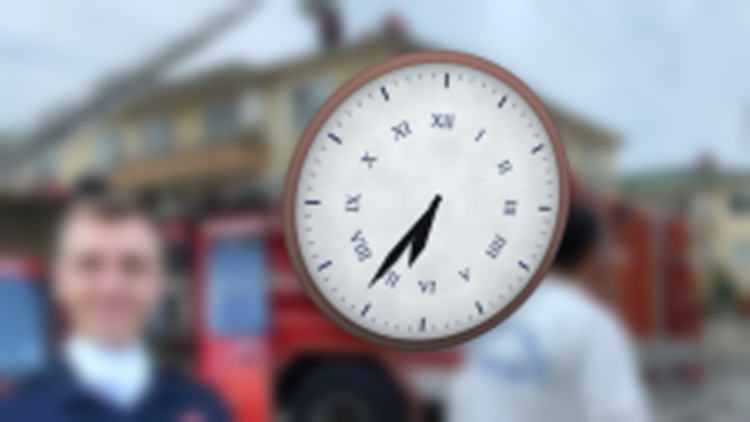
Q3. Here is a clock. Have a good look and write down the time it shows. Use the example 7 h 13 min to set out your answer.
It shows 6 h 36 min
